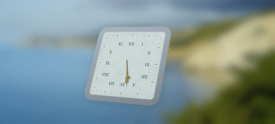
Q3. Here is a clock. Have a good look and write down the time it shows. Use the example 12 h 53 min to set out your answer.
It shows 5 h 28 min
